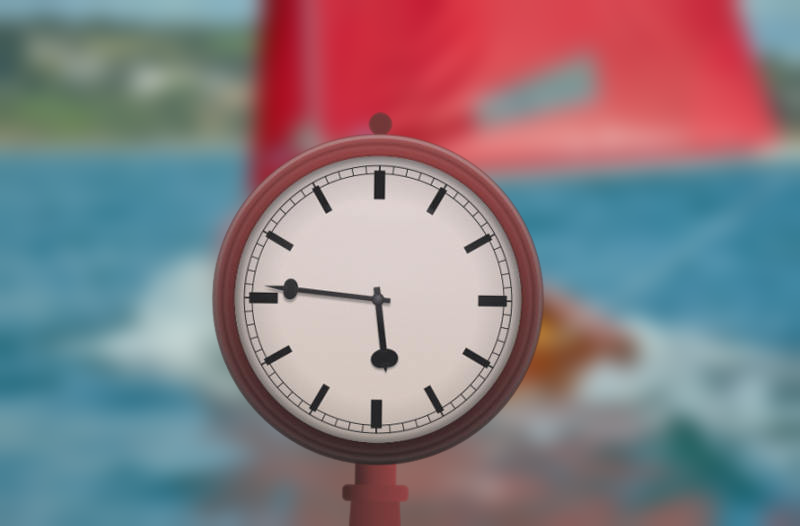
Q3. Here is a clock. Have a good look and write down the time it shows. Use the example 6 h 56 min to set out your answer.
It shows 5 h 46 min
